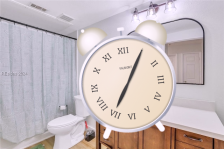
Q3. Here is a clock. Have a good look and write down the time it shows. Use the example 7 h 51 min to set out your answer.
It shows 7 h 05 min
